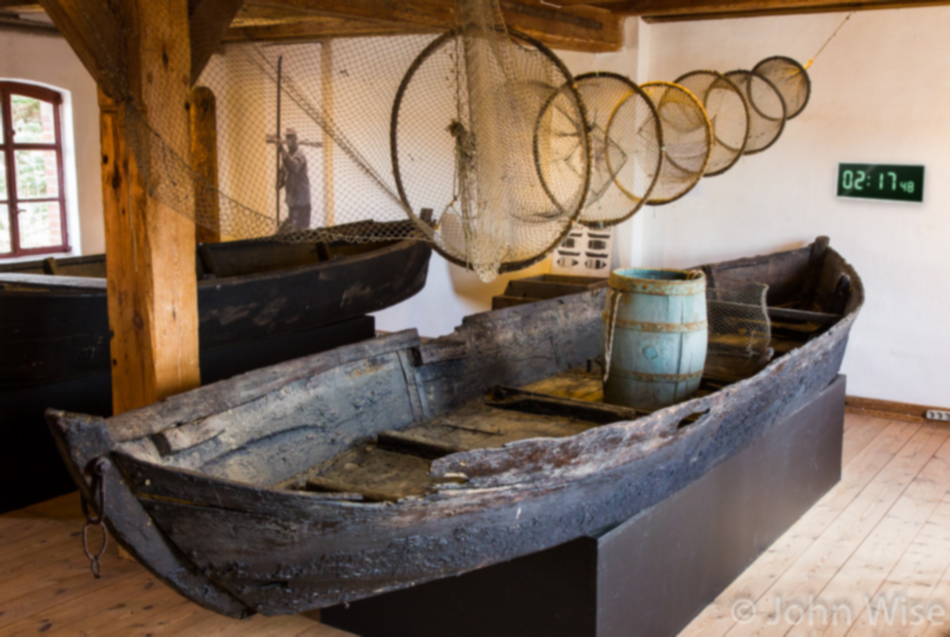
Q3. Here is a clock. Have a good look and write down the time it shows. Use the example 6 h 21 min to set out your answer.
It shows 2 h 17 min
